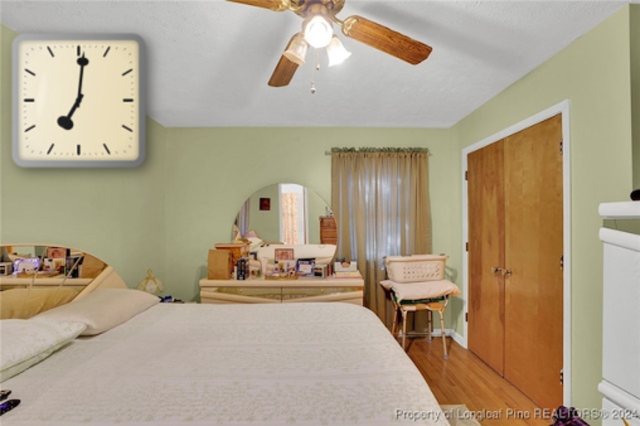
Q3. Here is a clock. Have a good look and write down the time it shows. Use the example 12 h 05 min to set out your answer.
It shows 7 h 01 min
